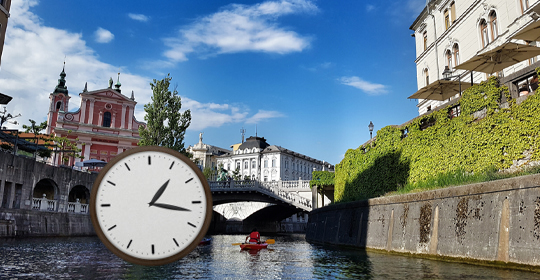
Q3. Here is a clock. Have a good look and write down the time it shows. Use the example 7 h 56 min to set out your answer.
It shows 1 h 17 min
